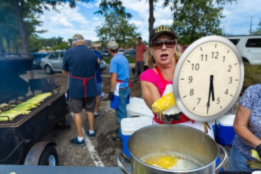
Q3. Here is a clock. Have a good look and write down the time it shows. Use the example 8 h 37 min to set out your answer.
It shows 5 h 30 min
